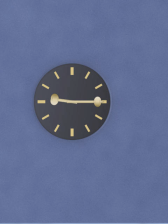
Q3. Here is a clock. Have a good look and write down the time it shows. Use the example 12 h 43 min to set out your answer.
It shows 9 h 15 min
